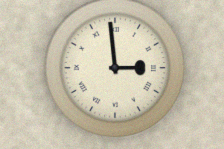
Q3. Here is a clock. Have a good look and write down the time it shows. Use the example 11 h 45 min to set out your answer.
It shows 2 h 59 min
